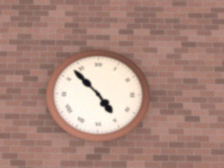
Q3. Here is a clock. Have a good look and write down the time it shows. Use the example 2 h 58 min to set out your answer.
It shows 4 h 53 min
